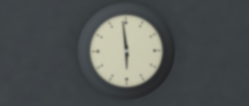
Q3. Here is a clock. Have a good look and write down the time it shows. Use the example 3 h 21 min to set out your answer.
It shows 5 h 59 min
